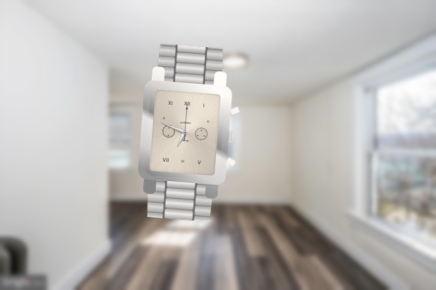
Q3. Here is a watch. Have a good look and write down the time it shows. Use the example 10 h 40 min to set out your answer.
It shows 6 h 48 min
